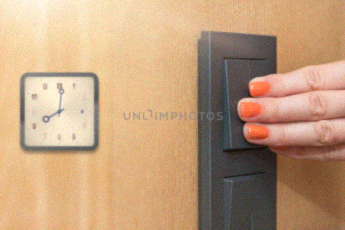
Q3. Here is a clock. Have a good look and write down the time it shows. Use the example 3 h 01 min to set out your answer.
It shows 8 h 01 min
